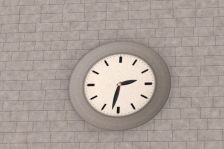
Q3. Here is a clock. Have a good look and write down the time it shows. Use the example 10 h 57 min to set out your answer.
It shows 2 h 32 min
